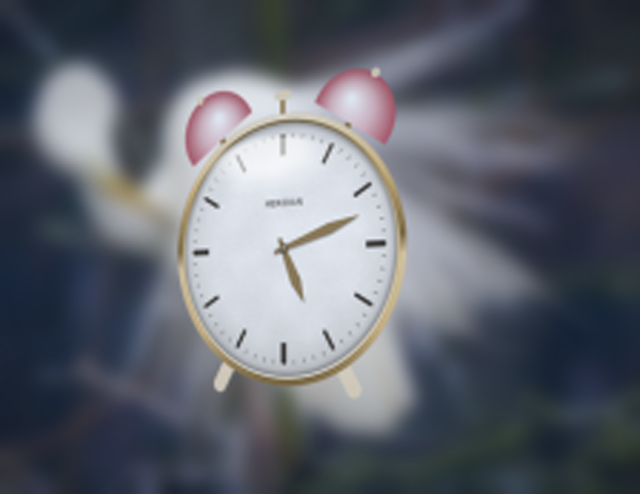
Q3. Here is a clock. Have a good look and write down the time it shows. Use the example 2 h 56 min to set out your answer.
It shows 5 h 12 min
